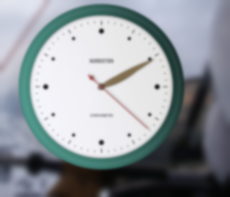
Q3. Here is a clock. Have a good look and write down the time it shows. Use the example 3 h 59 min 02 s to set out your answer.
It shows 2 h 10 min 22 s
